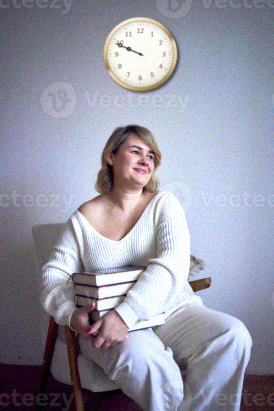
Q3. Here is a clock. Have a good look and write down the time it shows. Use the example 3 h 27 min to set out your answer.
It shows 9 h 49 min
